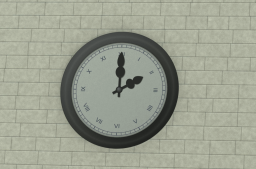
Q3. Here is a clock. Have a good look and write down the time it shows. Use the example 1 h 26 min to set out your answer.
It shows 2 h 00 min
